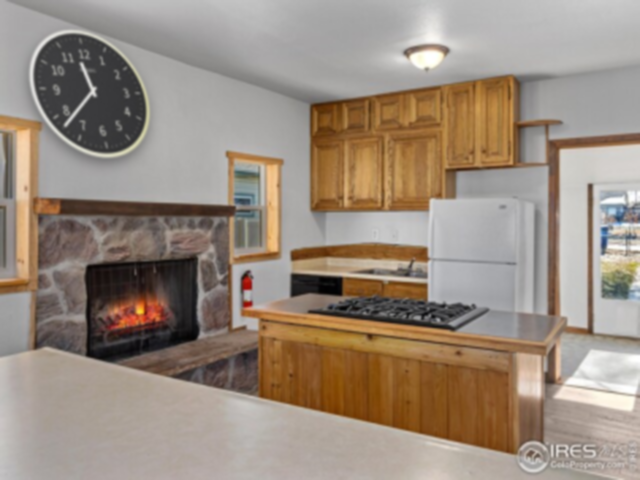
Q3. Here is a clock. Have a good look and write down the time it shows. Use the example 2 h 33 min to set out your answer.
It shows 11 h 38 min
